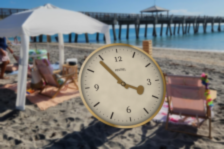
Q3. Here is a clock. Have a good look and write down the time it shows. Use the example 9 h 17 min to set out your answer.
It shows 3 h 54 min
